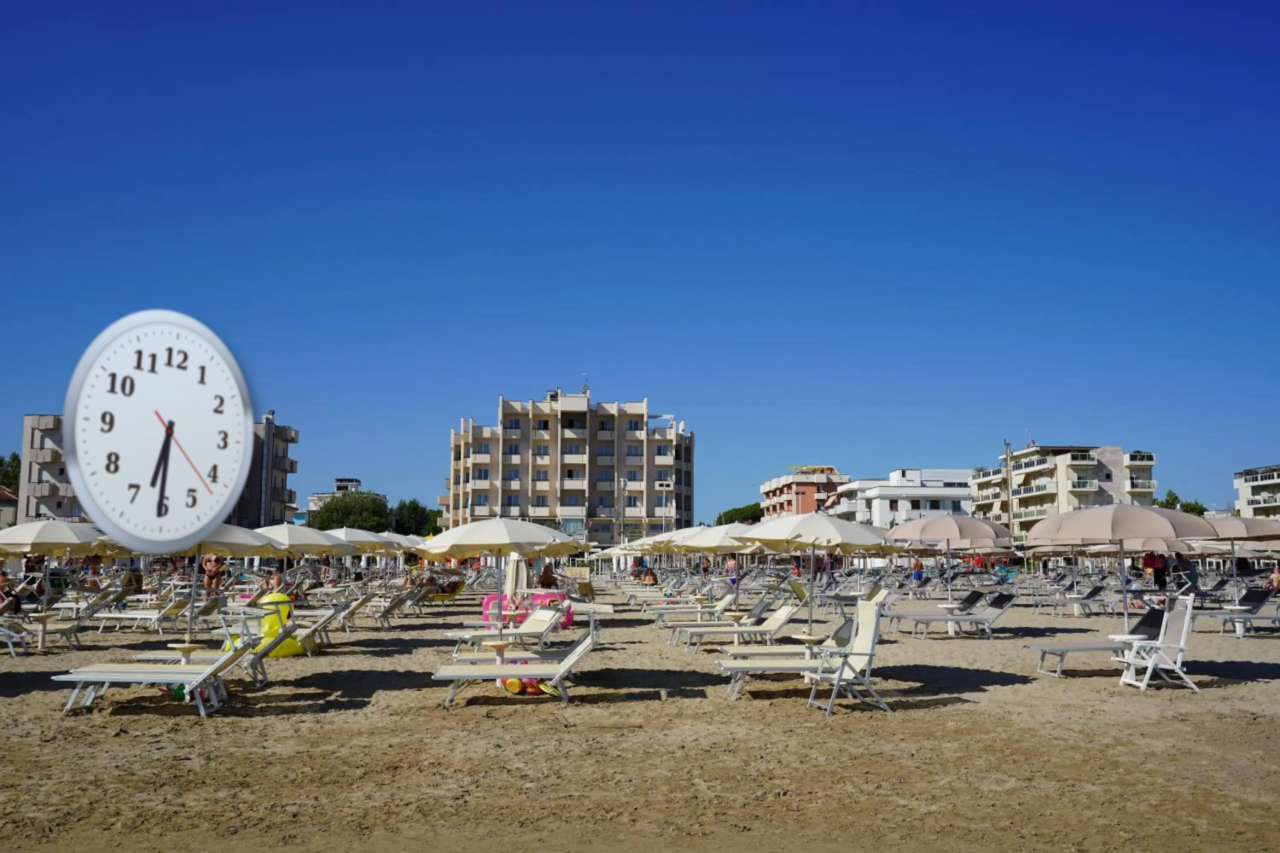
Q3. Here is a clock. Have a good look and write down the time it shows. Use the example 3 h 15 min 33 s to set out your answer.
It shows 6 h 30 min 22 s
